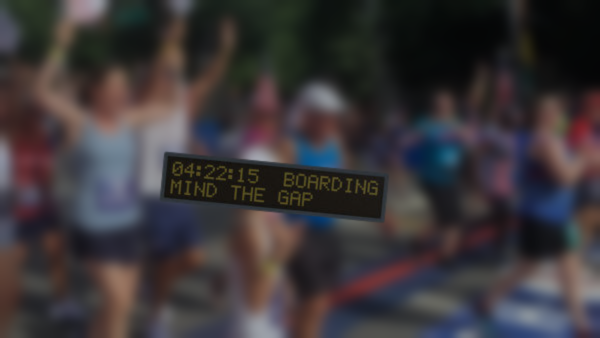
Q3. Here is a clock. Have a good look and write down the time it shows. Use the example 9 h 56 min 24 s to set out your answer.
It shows 4 h 22 min 15 s
